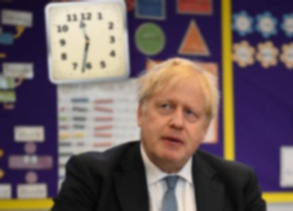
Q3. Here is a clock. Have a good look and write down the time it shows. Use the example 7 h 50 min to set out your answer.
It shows 11 h 32 min
